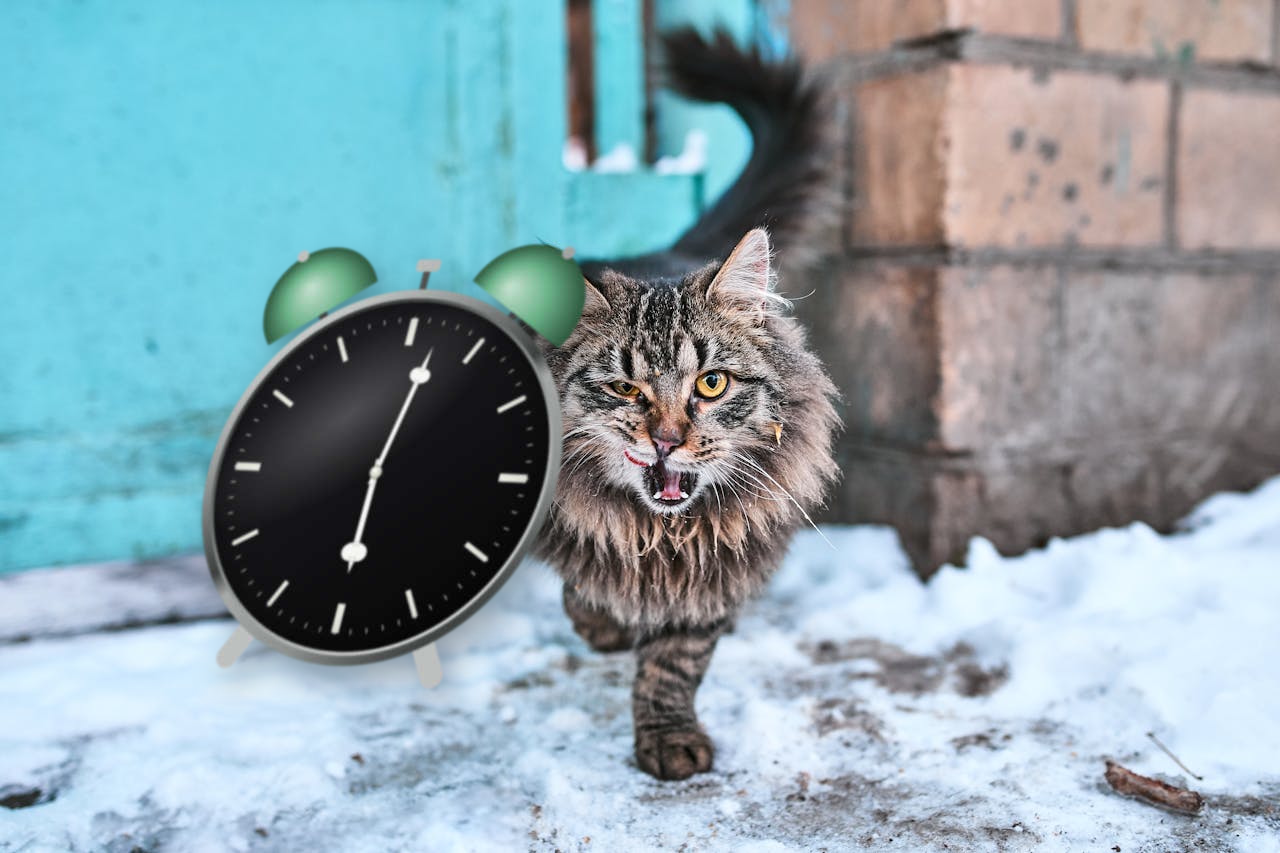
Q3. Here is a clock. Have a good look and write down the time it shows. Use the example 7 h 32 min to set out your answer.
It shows 6 h 02 min
